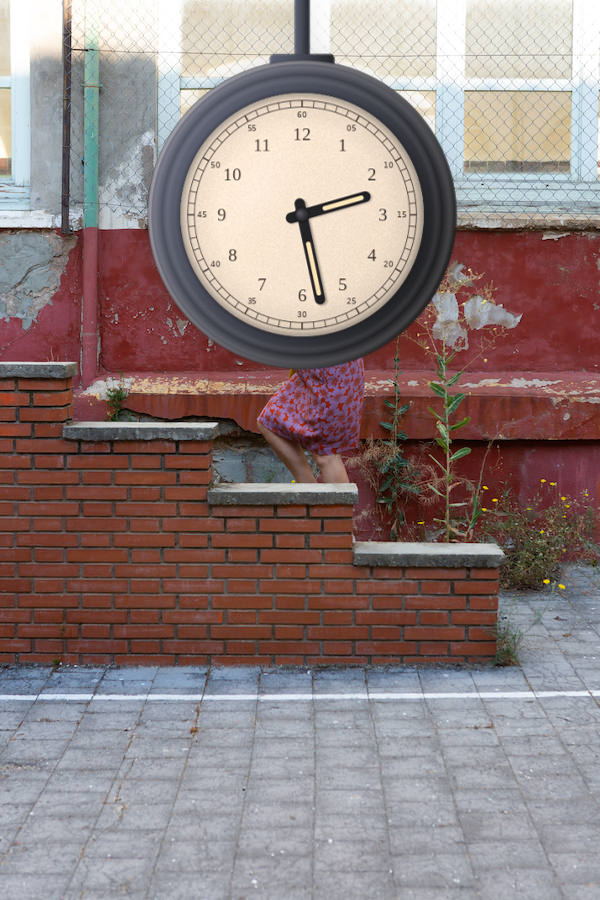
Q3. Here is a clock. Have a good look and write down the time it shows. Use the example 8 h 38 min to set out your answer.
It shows 2 h 28 min
